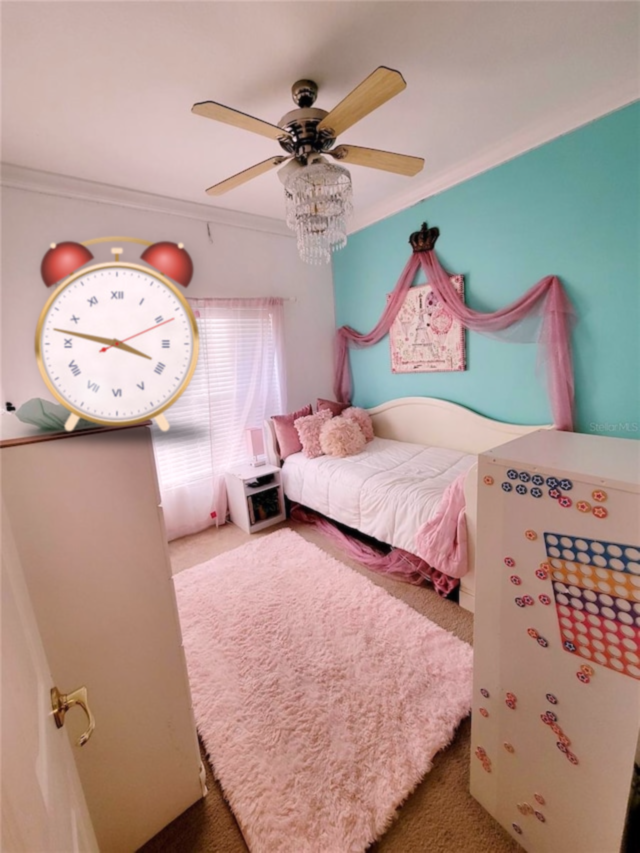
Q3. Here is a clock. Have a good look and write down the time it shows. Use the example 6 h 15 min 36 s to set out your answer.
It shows 3 h 47 min 11 s
